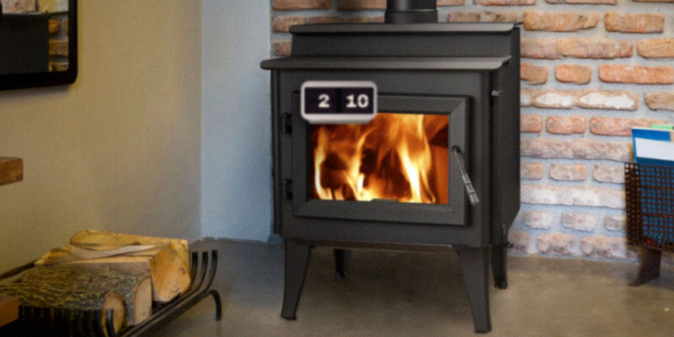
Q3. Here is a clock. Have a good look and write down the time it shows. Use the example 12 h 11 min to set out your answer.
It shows 2 h 10 min
